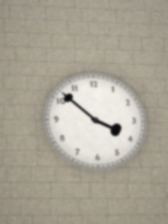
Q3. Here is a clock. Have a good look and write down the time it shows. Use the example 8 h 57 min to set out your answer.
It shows 3 h 52 min
